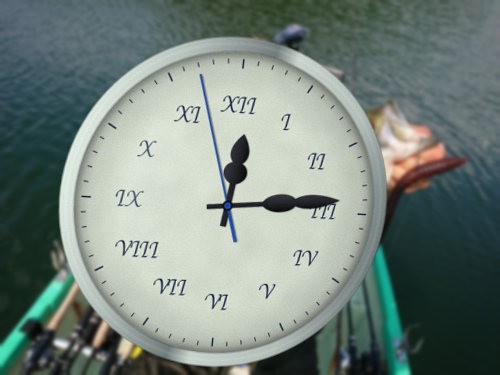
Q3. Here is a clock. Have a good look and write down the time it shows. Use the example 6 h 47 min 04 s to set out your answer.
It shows 12 h 13 min 57 s
